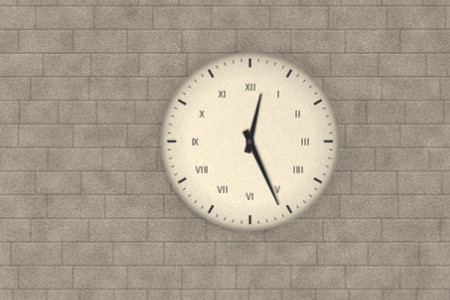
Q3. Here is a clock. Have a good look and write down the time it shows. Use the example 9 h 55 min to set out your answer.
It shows 12 h 26 min
